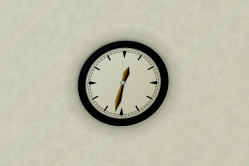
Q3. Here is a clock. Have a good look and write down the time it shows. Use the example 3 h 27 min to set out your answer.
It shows 12 h 32 min
